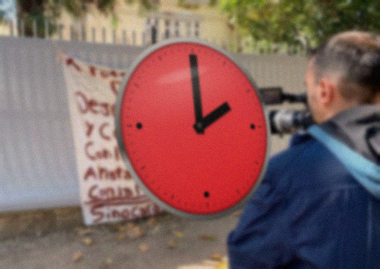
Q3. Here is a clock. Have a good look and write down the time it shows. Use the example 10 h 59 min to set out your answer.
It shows 2 h 00 min
